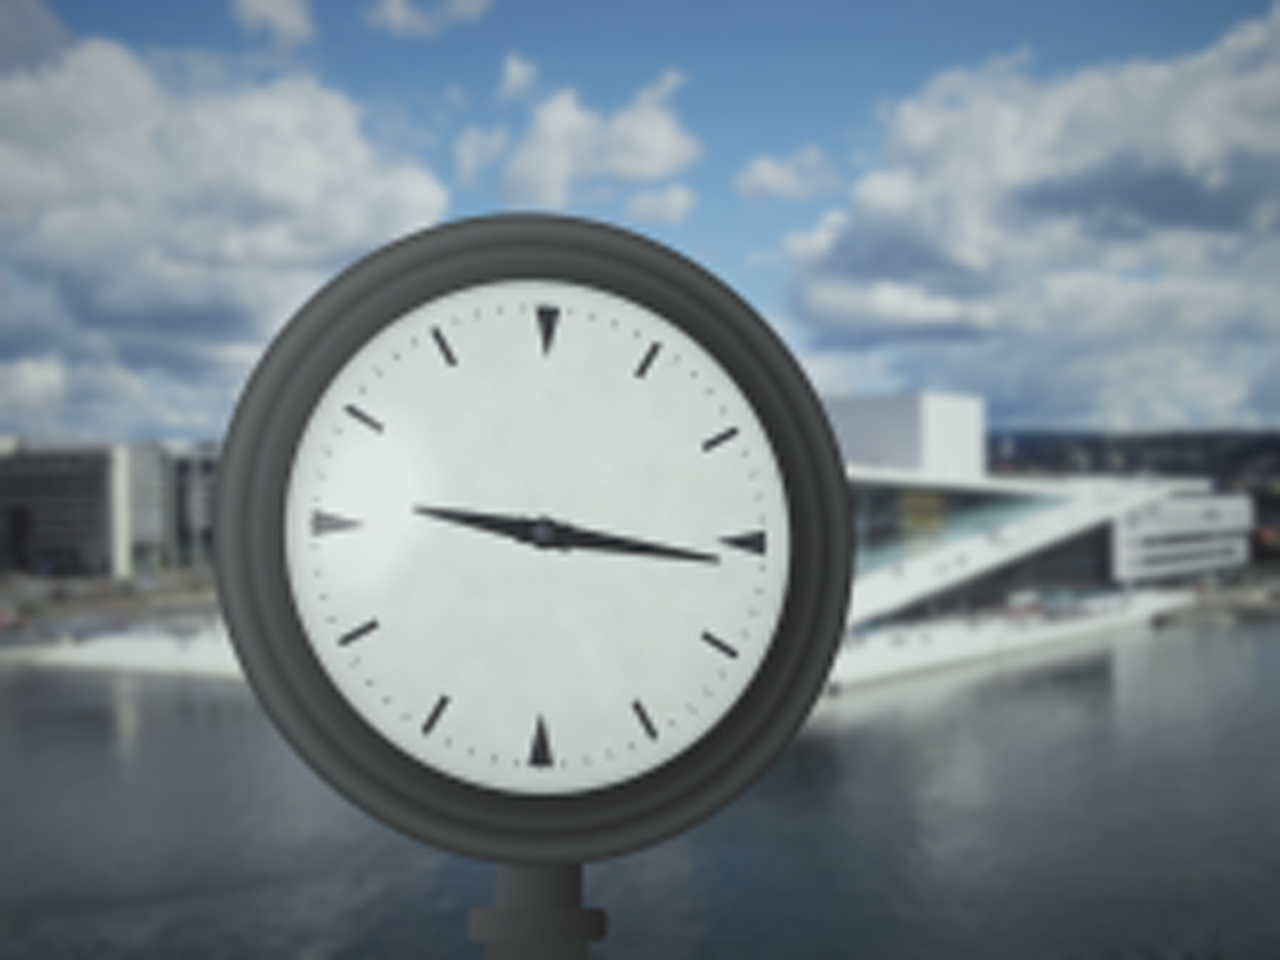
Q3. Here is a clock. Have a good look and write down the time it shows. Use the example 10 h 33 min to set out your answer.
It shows 9 h 16 min
